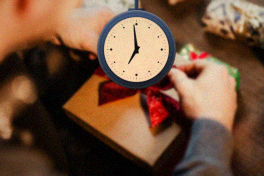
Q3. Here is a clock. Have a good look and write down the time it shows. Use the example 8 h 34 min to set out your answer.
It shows 6 h 59 min
